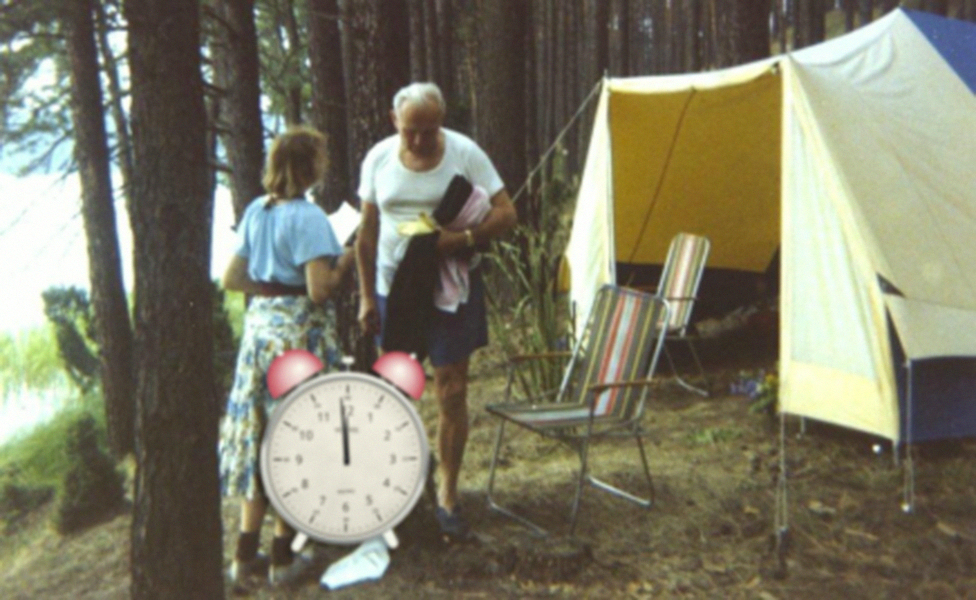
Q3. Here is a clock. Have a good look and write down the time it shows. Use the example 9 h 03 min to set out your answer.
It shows 11 h 59 min
